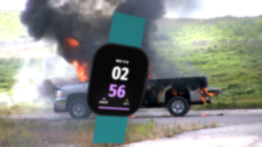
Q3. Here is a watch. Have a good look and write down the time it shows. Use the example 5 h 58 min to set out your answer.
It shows 2 h 56 min
